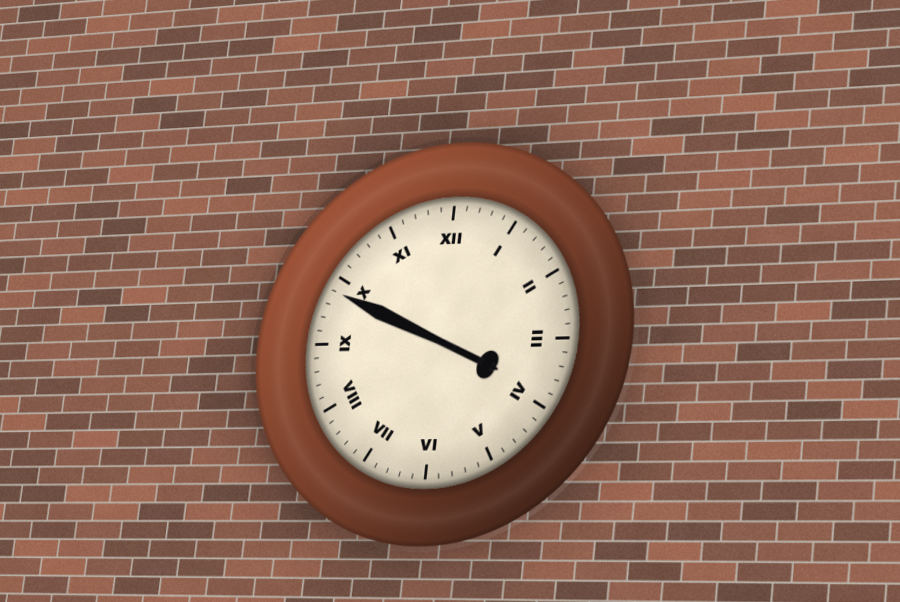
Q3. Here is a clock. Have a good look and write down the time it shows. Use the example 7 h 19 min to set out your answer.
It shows 3 h 49 min
